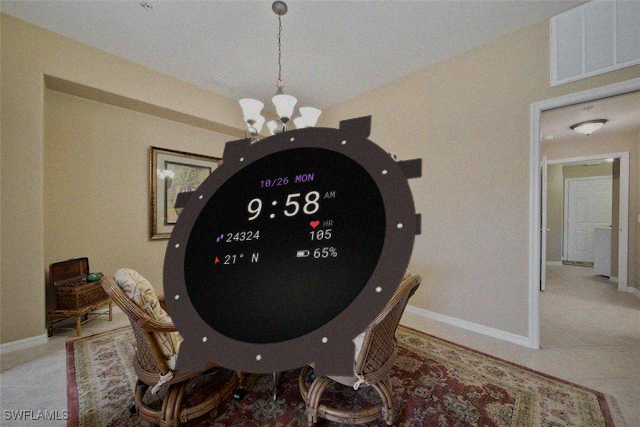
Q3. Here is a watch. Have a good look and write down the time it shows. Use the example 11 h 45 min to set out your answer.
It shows 9 h 58 min
